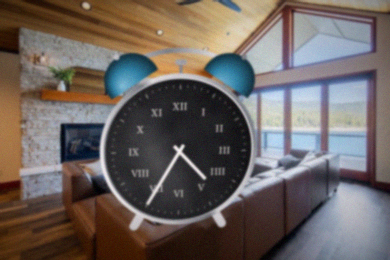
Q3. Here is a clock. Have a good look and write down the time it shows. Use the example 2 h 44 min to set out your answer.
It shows 4 h 35 min
